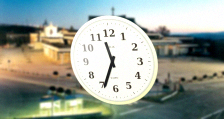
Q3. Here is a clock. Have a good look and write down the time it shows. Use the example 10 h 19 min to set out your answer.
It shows 11 h 34 min
